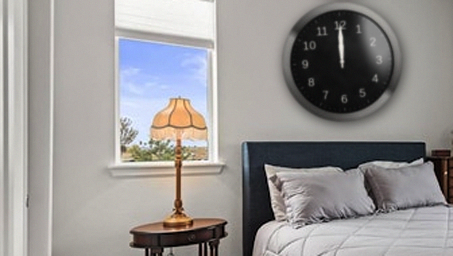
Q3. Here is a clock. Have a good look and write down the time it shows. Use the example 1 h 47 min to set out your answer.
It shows 12 h 00 min
